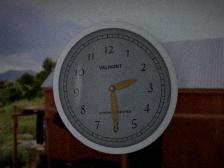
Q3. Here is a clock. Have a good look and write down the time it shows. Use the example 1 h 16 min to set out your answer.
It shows 2 h 30 min
